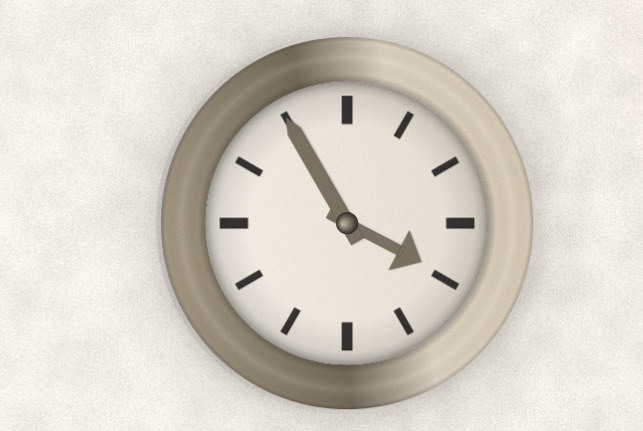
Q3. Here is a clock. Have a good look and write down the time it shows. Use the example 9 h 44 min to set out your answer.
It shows 3 h 55 min
